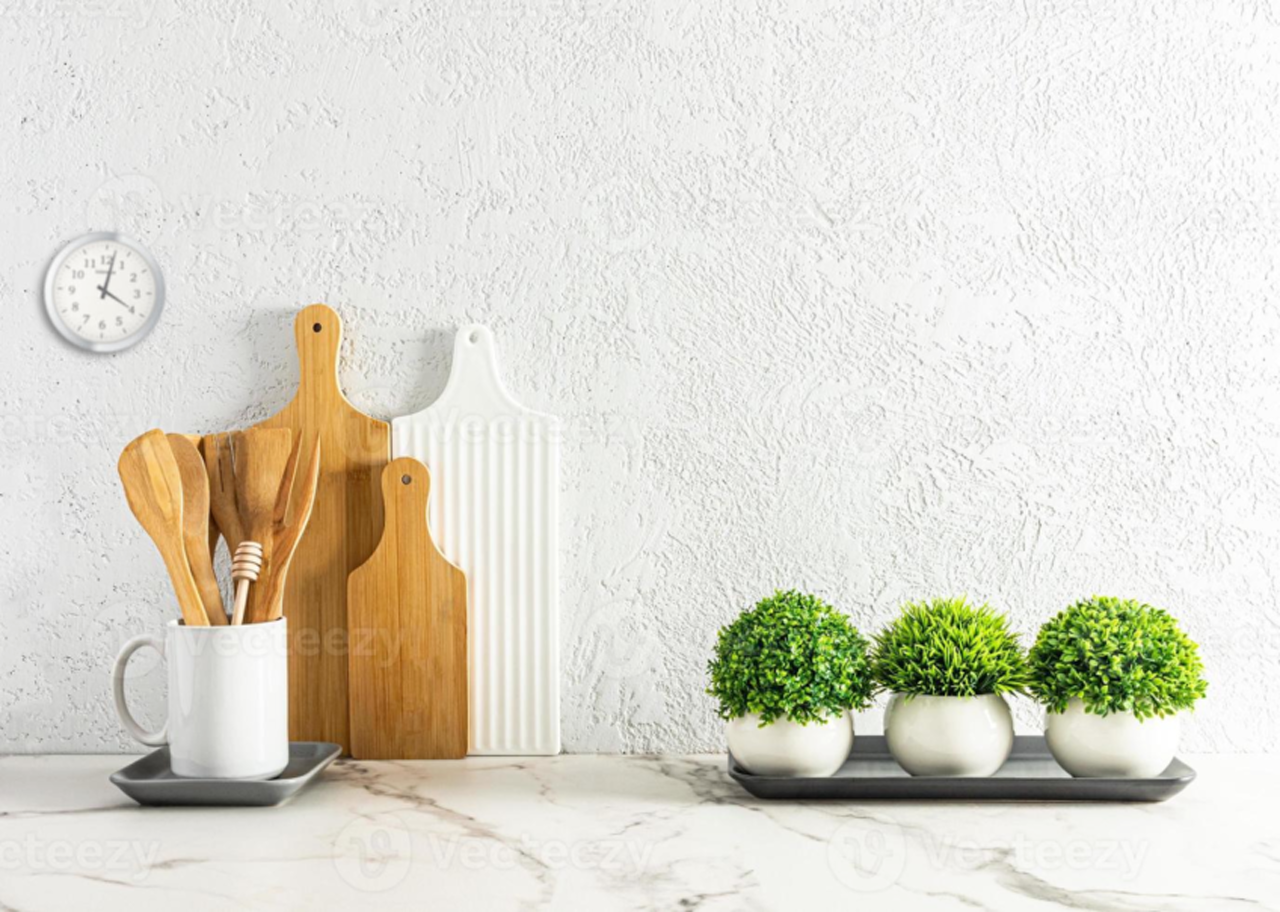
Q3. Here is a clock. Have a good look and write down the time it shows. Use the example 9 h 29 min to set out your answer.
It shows 4 h 02 min
